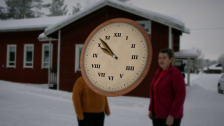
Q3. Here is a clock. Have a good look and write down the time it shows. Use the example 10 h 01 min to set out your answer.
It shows 9 h 52 min
